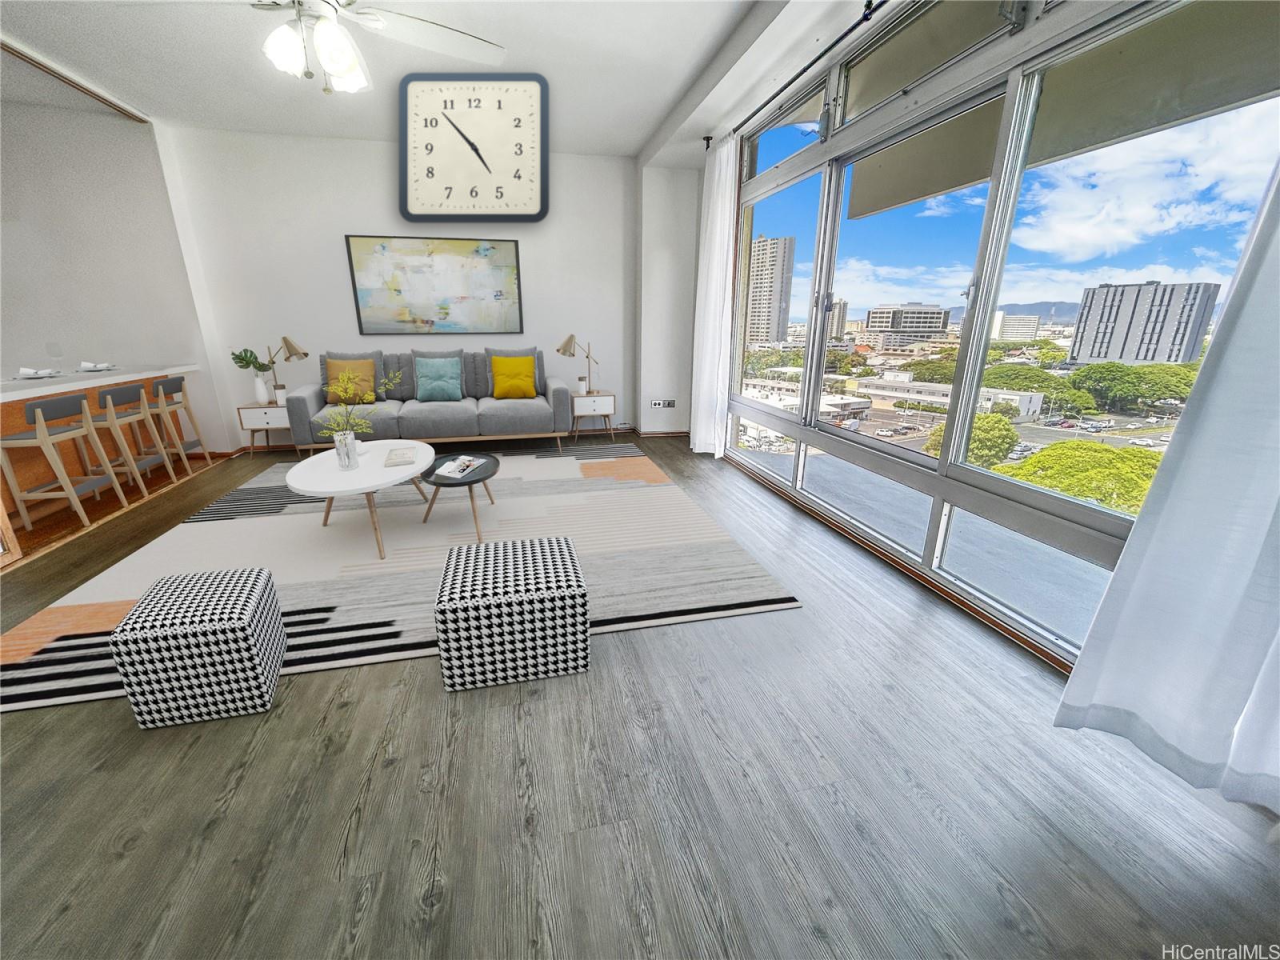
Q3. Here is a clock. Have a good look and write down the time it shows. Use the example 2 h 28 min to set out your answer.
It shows 4 h 53 min
